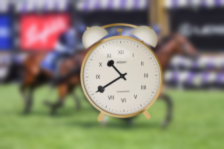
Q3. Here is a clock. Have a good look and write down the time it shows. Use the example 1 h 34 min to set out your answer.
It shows 10 h 40 min
